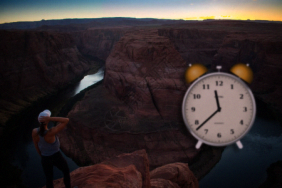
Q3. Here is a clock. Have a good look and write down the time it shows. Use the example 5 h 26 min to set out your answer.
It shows 11 h 38 min
